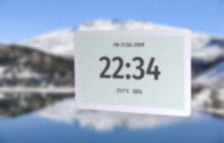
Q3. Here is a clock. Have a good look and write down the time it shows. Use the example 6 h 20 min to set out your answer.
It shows 22 h 34 min
